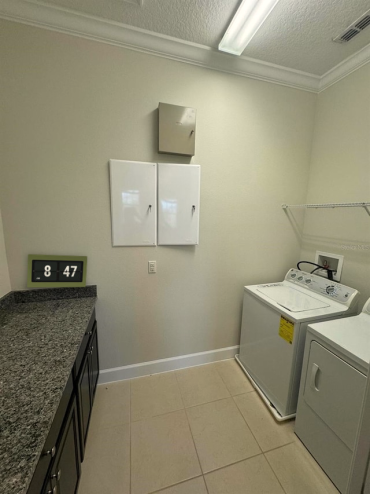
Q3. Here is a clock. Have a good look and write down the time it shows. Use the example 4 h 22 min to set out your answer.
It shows 8 h 47 min
